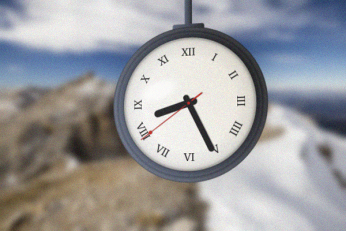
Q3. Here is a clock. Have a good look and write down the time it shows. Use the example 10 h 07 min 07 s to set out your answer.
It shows 8 h 25 min 39 s
